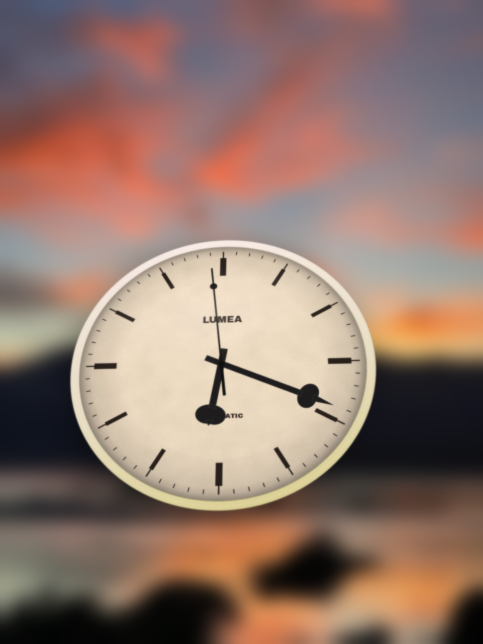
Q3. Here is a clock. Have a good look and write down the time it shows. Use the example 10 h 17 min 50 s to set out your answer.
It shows 6 h 18 min 59 s
